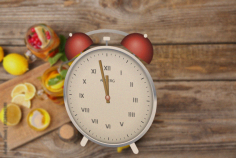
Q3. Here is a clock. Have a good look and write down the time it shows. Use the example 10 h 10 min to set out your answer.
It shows 11 h 58 min
